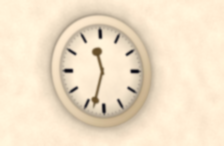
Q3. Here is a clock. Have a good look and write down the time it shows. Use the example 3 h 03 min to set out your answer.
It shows 11 h 33 min
